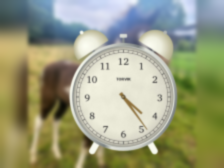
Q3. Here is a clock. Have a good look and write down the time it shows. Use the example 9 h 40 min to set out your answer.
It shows 4 h 24 min
